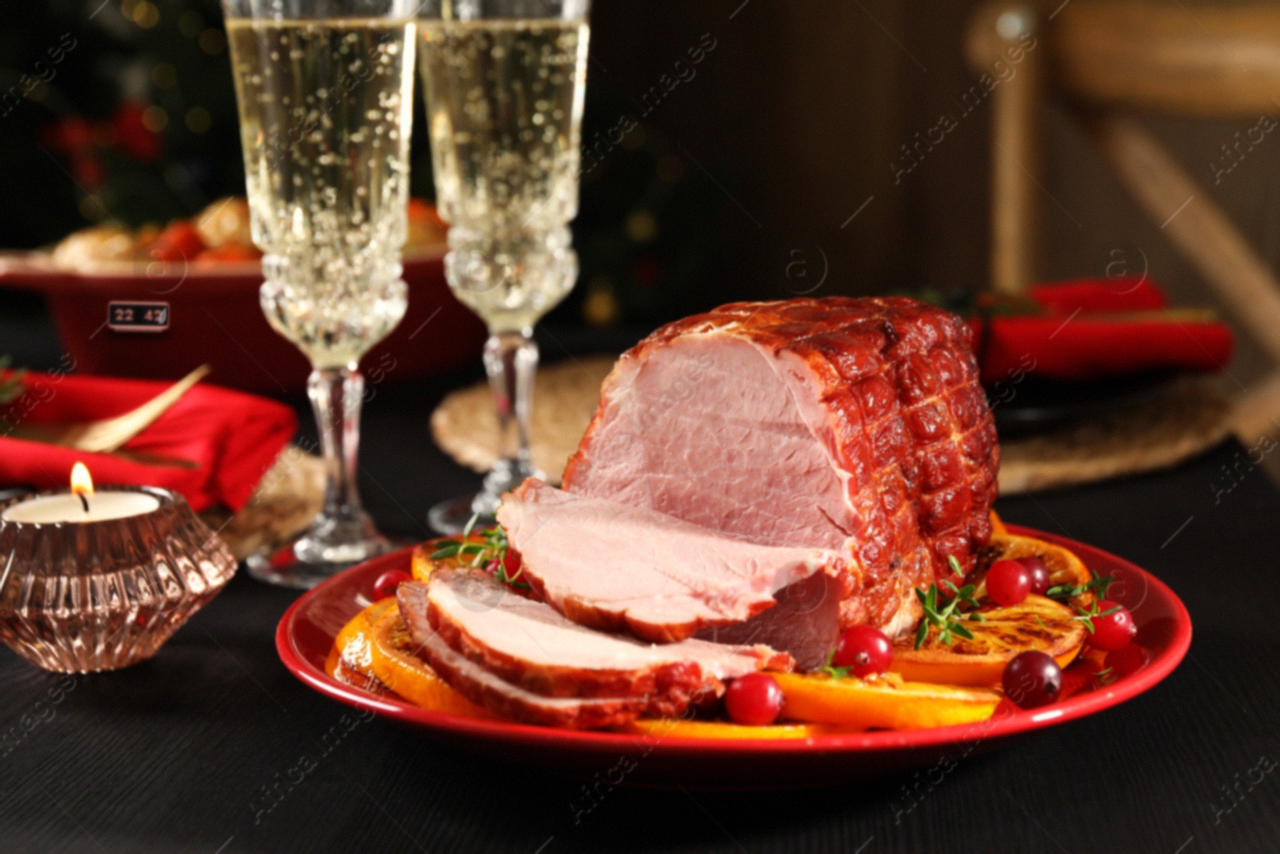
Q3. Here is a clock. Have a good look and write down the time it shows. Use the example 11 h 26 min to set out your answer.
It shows 22 h 42 min
